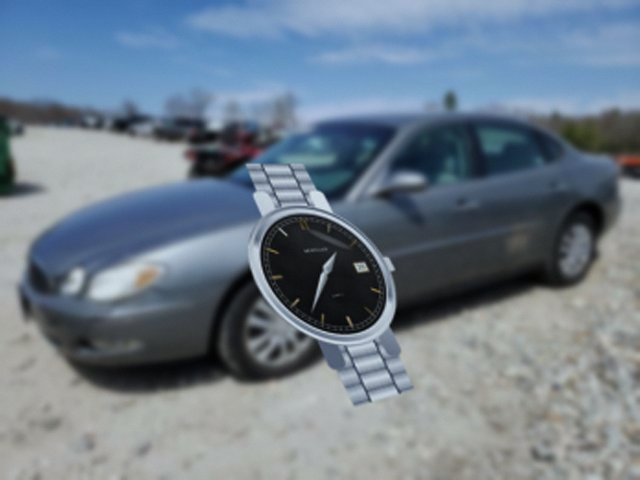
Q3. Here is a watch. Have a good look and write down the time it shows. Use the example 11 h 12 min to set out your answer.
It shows 1 h 37 min
